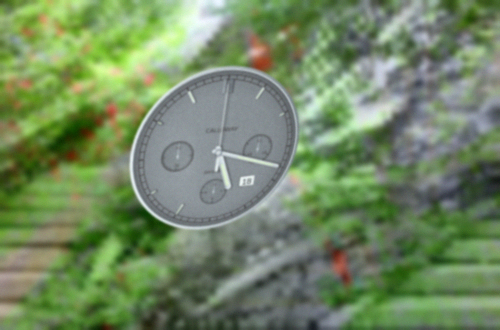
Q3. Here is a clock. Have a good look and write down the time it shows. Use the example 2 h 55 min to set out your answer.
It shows 5 h 18 min
